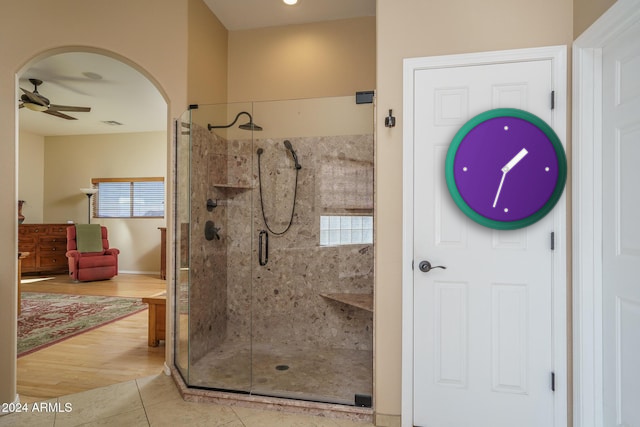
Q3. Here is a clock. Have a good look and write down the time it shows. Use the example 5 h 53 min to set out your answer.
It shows 1 h 33 min
